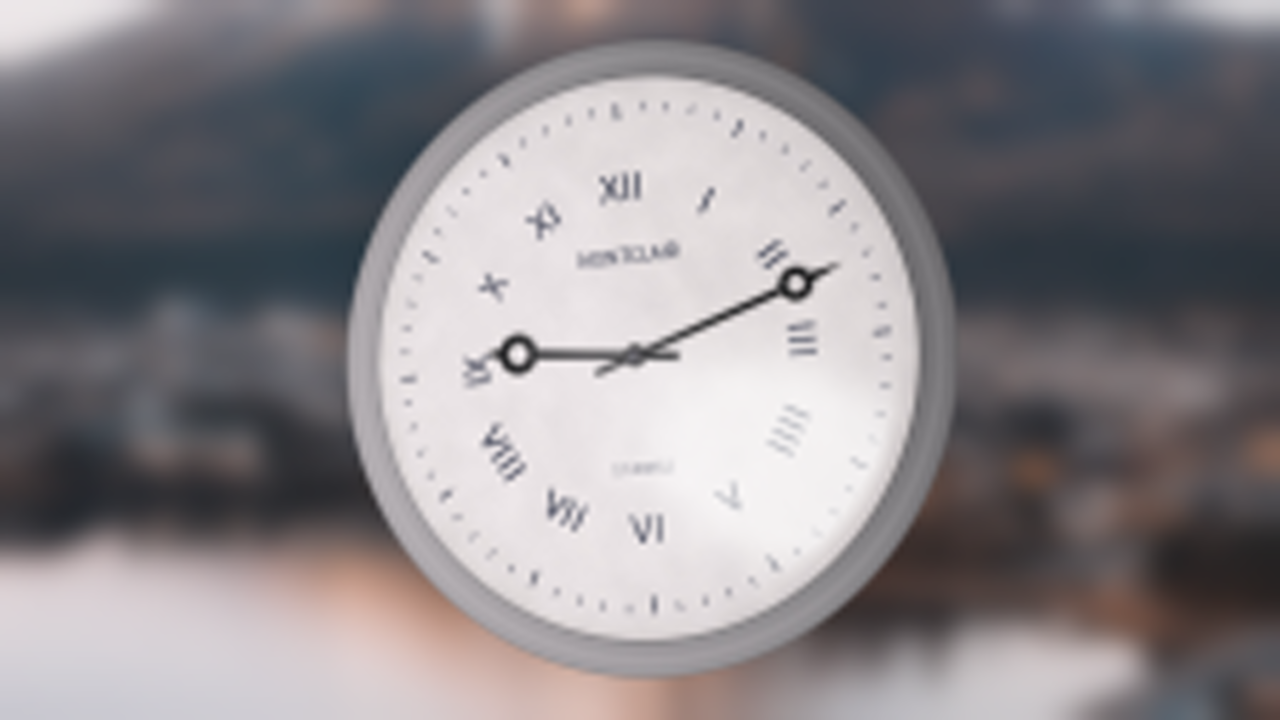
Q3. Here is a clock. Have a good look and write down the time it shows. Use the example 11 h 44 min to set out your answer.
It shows 9 h 12 min
